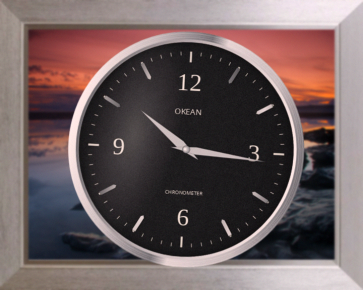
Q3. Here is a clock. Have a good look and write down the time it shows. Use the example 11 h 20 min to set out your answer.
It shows 10 h 16 min
